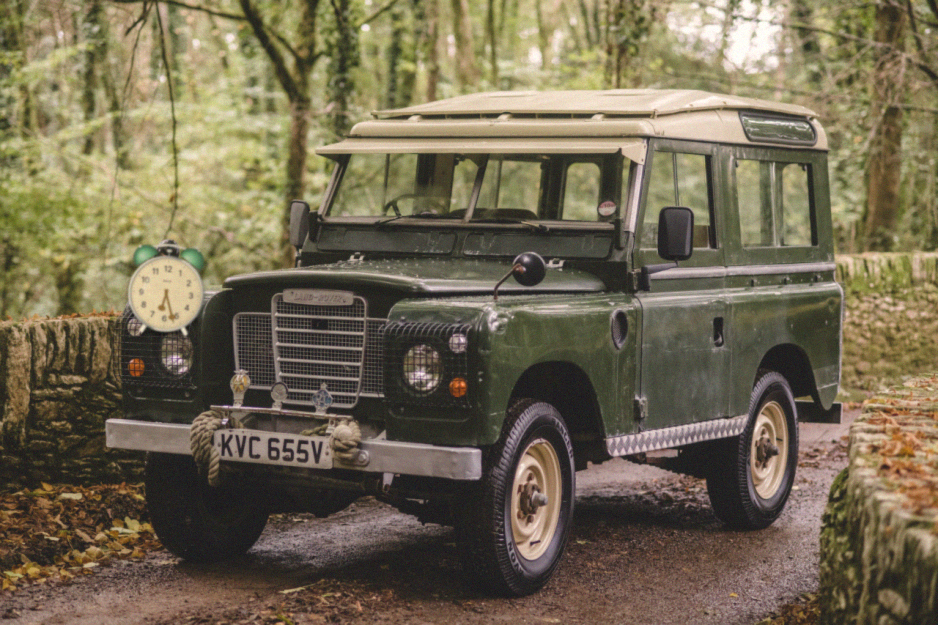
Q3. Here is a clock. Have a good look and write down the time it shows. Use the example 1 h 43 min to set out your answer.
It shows 6 h 27 min
